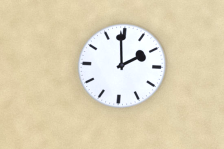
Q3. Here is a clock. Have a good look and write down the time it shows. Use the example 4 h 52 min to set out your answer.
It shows 1 h 59 min
